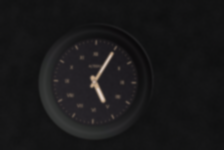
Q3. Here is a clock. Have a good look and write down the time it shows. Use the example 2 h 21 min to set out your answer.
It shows 5 h 05 min
